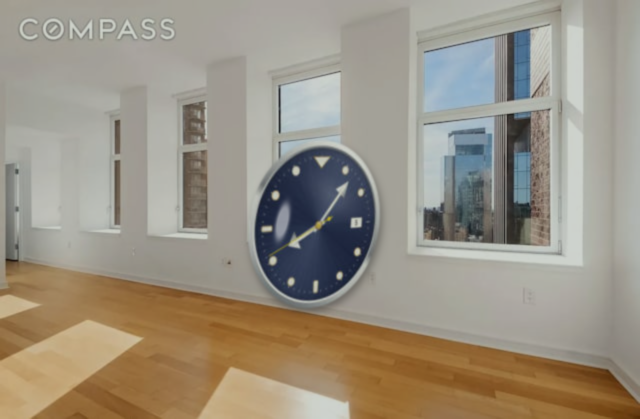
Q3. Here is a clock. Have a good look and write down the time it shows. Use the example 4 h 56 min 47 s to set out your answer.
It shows 8 h 06 min 41 s
